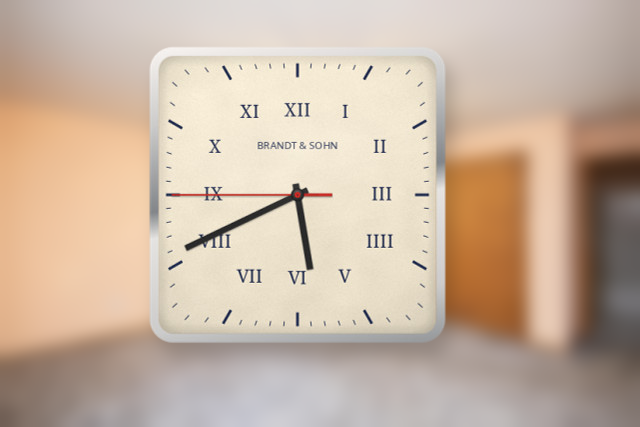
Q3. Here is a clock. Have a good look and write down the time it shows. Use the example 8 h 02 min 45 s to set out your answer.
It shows 5 h 40 min 45 s
